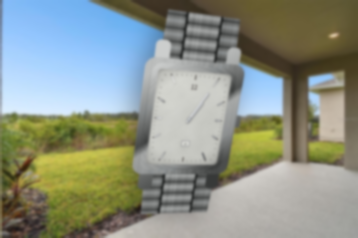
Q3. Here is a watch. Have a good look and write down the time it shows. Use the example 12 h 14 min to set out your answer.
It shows 1 h 05 min
